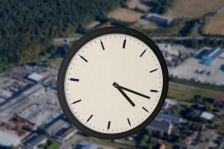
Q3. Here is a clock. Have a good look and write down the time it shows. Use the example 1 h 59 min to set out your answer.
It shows 4 h 17 min
